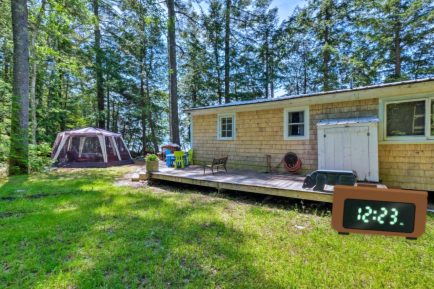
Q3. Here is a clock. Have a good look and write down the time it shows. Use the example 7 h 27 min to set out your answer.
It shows 12 h 23 min
